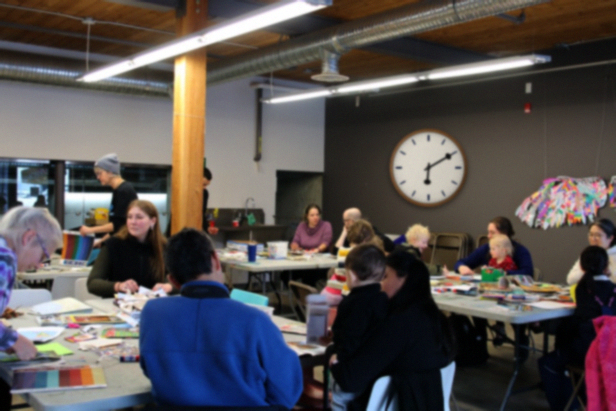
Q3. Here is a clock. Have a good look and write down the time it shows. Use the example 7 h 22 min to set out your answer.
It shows 6 h 10 min
